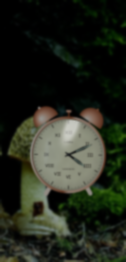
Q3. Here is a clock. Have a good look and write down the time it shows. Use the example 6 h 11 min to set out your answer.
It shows 4 h 11 min
